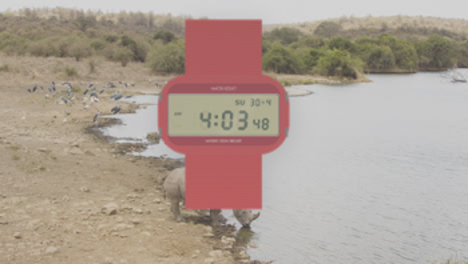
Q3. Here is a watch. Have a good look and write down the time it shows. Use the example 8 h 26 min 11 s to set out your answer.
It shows 4 h 03 min 48 s
